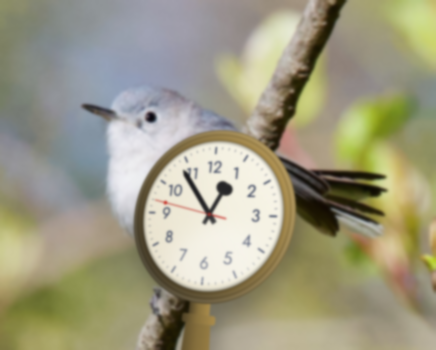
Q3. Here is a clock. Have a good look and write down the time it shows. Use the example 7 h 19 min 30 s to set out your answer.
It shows 12 h 53 min 47 s
